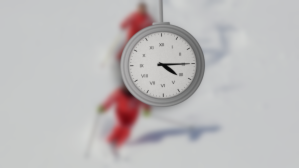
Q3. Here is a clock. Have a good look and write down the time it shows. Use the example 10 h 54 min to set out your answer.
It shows 4 h 15 min
